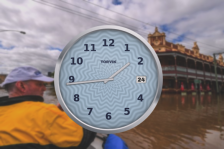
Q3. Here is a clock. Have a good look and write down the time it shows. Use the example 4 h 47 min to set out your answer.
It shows 1 h 44 min
